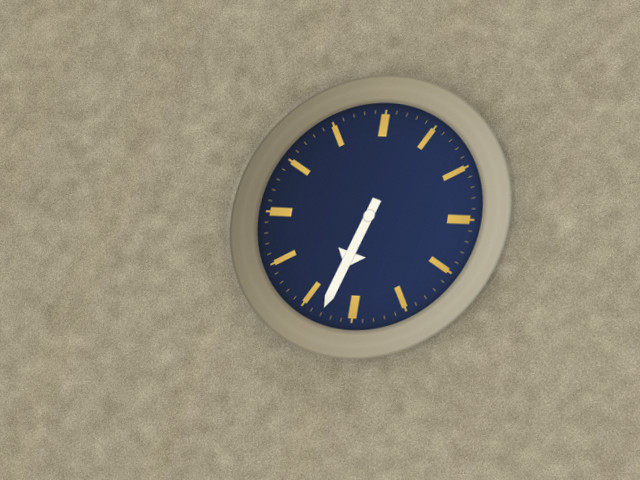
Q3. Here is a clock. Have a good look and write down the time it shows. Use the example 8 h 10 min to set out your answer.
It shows 6 h 33 min
